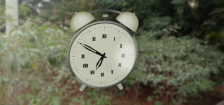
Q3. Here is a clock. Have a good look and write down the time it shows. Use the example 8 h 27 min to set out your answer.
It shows 6 h 50 min
